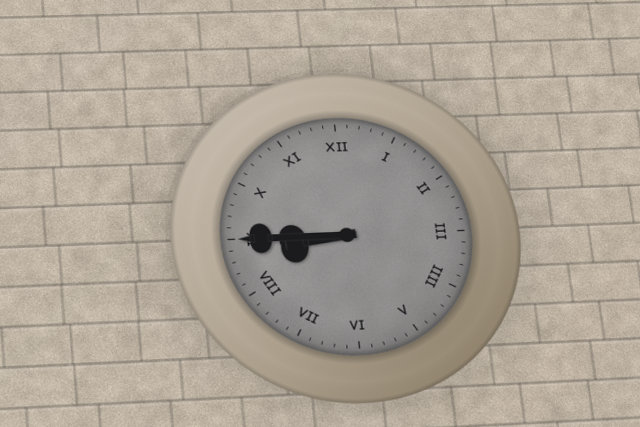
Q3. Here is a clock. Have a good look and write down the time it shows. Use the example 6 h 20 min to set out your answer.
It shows 8 h 45 min
